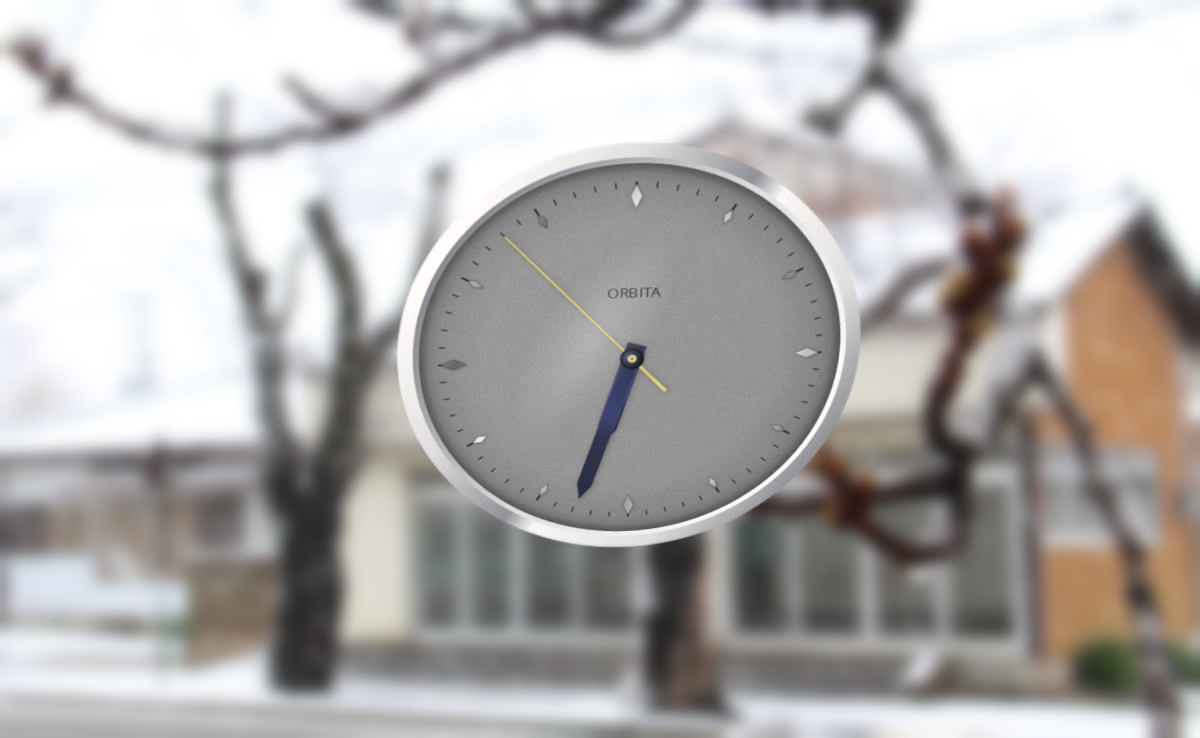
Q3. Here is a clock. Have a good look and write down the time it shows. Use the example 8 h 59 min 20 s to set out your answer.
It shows 6 h 32 min 53 s
